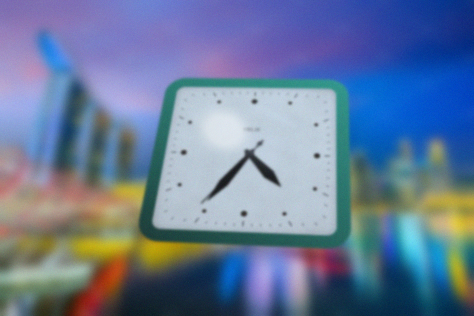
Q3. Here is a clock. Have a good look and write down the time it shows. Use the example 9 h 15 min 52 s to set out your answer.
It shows 4 h 35 min 36 s
